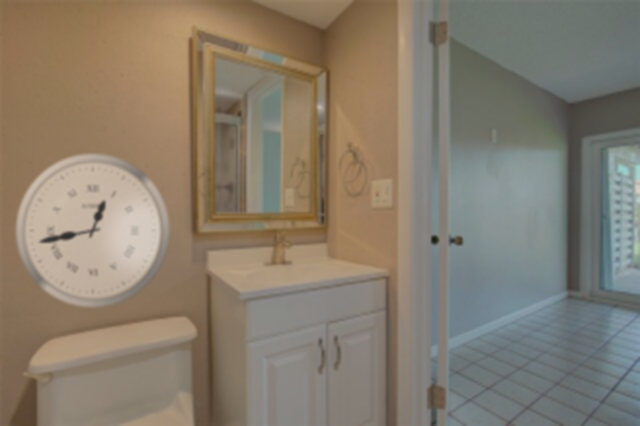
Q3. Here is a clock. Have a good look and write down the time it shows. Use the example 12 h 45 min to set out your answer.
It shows 12 h 43 min
